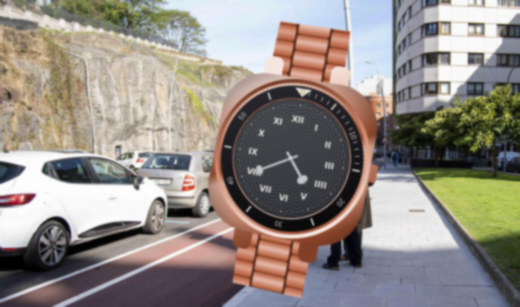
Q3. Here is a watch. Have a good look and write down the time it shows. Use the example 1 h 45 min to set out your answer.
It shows 4 h 40 min
